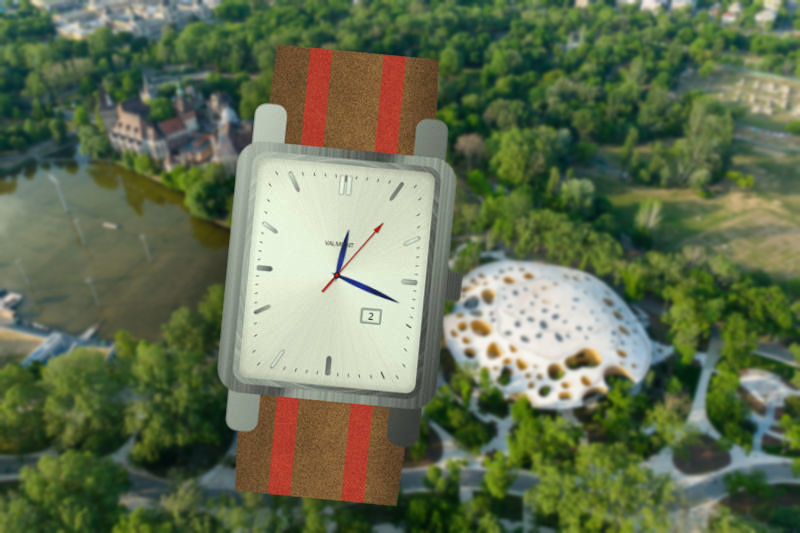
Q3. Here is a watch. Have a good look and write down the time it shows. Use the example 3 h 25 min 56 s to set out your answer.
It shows 12 h 18 min 06 s
